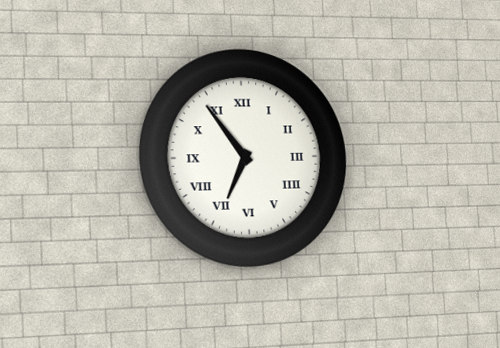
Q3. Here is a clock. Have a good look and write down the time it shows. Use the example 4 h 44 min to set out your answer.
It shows 6 h 54 min
